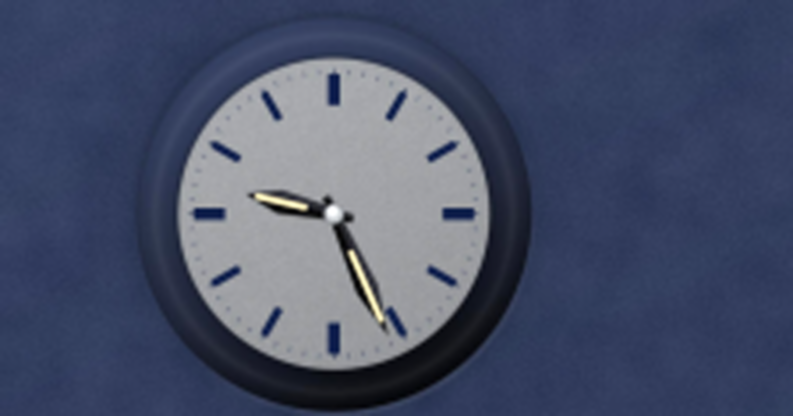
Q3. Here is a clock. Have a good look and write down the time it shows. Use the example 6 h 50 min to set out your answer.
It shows 9 h 26 min
